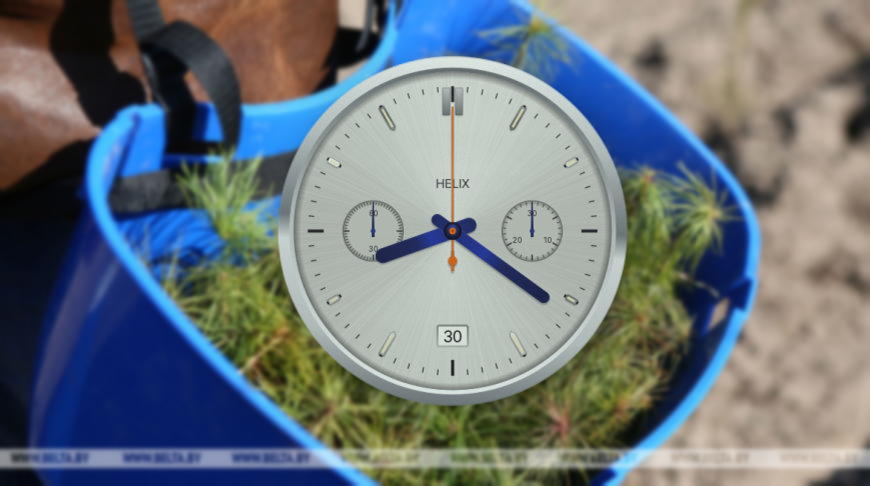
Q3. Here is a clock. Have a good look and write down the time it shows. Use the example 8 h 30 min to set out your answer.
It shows 8 h 21 min
